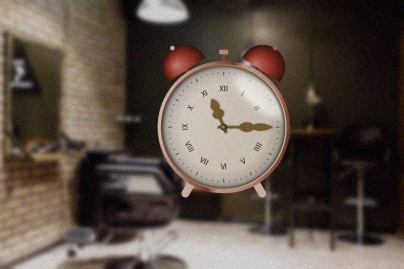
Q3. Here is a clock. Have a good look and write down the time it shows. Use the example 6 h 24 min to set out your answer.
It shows 11 h 15 min
